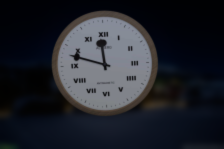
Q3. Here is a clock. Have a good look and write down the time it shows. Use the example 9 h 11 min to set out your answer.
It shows 11 h 48 min
